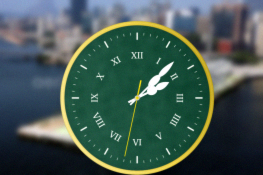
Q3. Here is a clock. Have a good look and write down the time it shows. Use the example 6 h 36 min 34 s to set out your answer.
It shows 2 h 07 min 32 s
